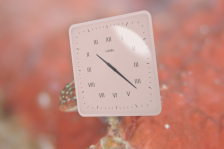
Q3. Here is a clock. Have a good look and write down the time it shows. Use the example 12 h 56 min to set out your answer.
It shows 10 h 22 min
